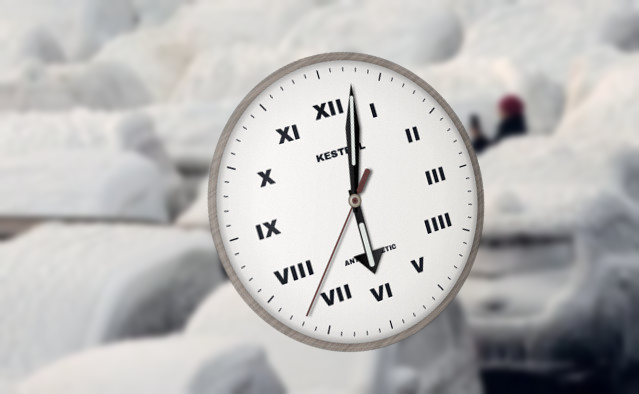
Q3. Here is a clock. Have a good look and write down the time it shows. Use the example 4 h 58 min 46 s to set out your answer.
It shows 6 h 02 min 37 s
